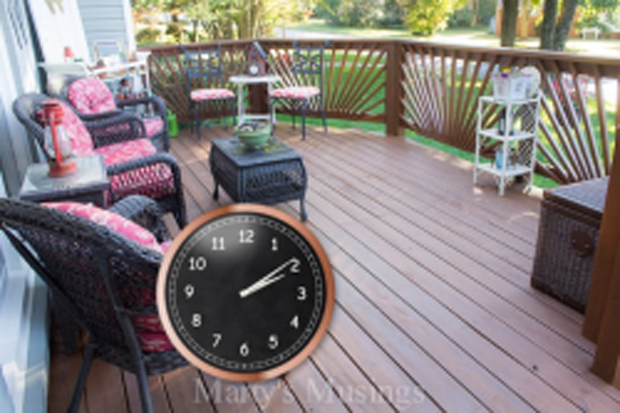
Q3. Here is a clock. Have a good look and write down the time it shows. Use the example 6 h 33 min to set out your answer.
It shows 2 h 09 min
